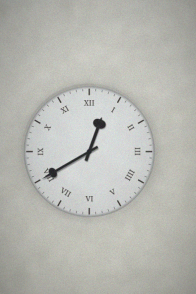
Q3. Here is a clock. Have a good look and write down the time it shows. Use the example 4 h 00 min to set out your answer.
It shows 12 h 40 min
